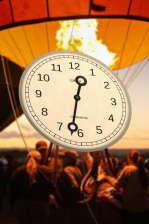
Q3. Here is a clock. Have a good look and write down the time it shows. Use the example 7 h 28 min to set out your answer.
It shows 12 h 32 min
